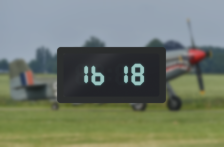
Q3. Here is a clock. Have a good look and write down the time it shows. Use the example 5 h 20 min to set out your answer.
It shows 16 h 18 min
